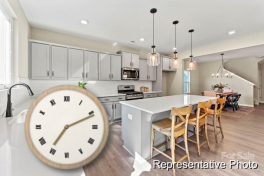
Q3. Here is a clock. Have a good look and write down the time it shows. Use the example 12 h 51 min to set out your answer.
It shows 7 h 11 min
